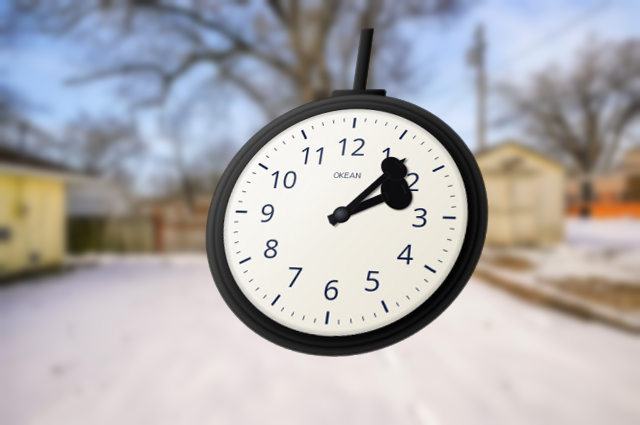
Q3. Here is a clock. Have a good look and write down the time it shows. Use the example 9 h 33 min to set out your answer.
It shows 2 h 07 min
